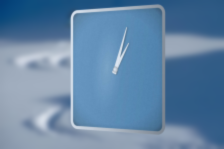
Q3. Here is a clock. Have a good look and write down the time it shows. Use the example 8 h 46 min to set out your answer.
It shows 1 h 03 min
